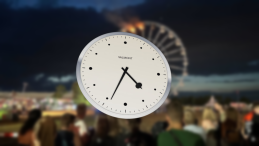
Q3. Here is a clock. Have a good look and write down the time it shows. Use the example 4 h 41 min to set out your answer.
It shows 4 h 34 min
